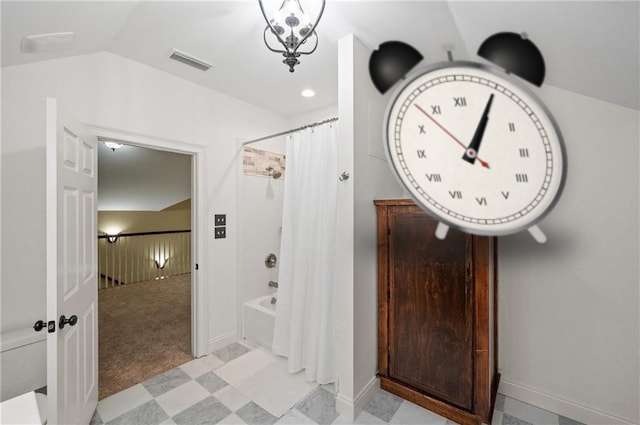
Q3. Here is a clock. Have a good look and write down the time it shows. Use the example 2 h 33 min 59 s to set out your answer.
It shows 1 h 04 min 53 s
